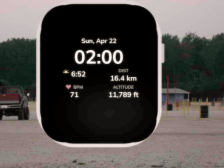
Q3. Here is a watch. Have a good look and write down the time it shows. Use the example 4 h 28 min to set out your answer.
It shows 2 h 00 min
